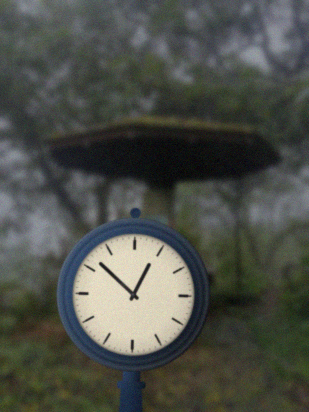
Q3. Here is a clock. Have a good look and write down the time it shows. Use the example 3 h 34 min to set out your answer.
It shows 12 h 52 min
